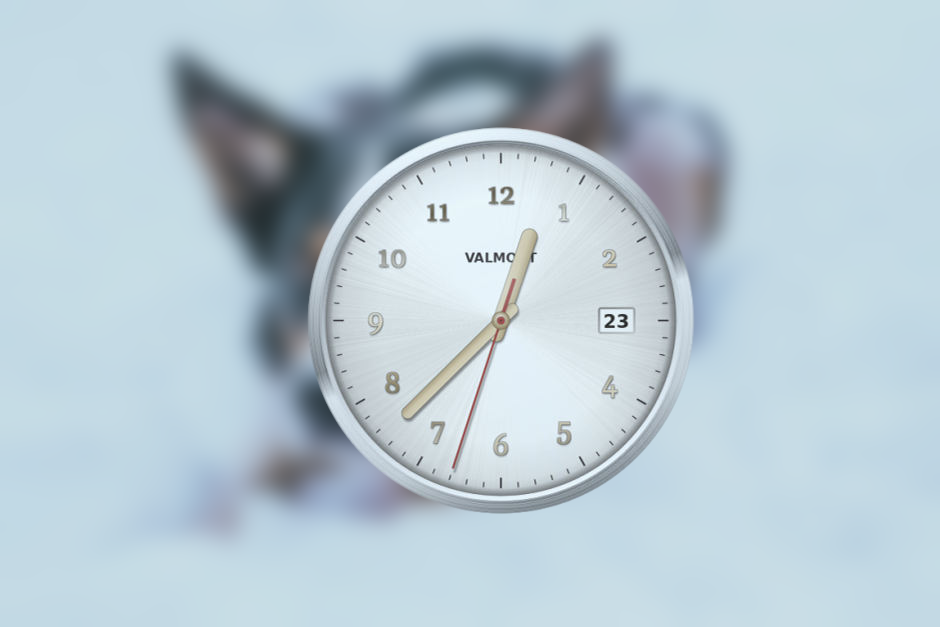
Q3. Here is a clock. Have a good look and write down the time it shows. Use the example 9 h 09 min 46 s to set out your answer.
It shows 12 h 37 min 33 s
